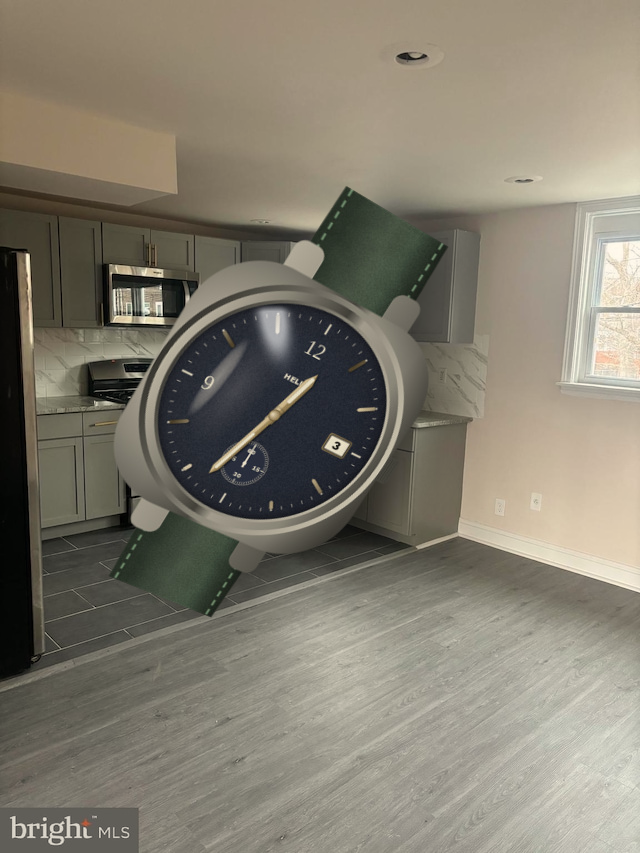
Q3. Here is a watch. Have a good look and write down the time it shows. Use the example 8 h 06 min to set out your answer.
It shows 12 h 33 min
